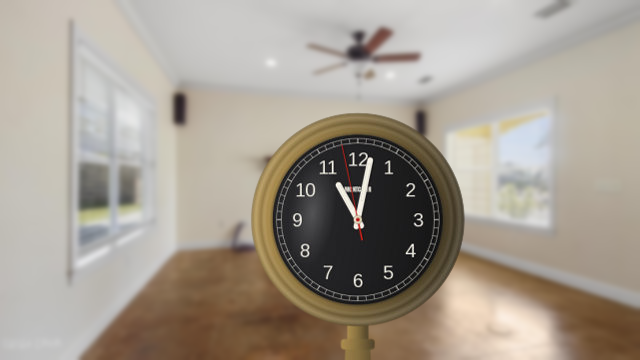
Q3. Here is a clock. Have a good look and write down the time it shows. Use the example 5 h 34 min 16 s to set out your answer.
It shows 11 h 01 min 58 s
